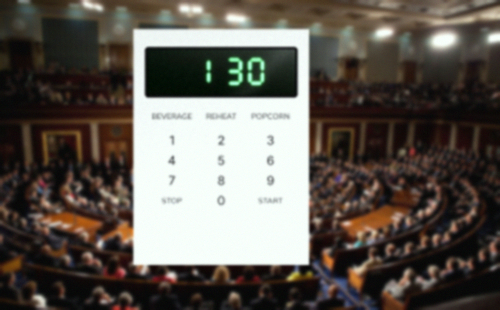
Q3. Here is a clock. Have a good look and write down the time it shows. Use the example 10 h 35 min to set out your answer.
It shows 1 h 30 min
